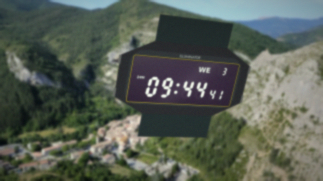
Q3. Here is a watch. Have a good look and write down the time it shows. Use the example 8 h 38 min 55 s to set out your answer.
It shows 9 h 44 min 41 s
